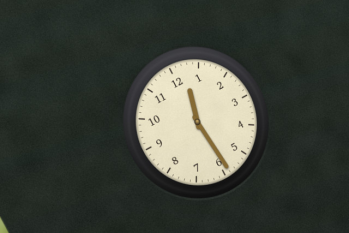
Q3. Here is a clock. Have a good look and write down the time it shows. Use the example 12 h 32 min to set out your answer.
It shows 12 h 29 min
